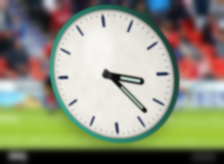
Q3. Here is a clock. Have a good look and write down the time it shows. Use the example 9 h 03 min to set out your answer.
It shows 3 h 23 min
